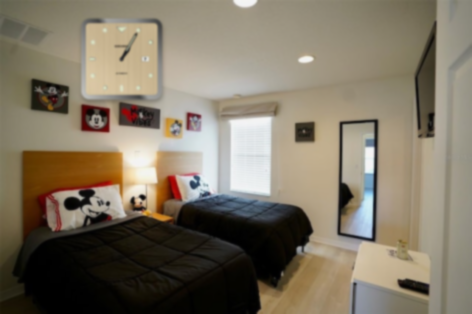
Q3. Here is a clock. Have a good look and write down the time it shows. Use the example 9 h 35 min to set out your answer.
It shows 1 h 05 min
